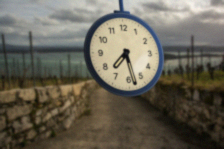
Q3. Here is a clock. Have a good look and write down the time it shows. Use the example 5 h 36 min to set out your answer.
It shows 7 h 28 min
